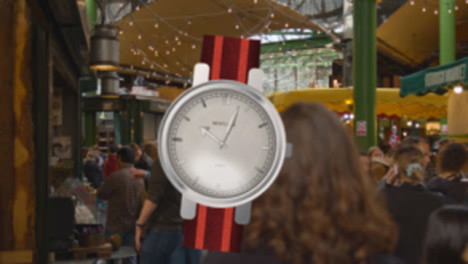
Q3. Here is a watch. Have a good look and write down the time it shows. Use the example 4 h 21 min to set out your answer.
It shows 10 h 03 min
